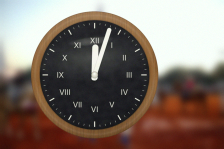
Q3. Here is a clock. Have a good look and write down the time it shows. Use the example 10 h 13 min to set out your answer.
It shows 12 h 03 min
